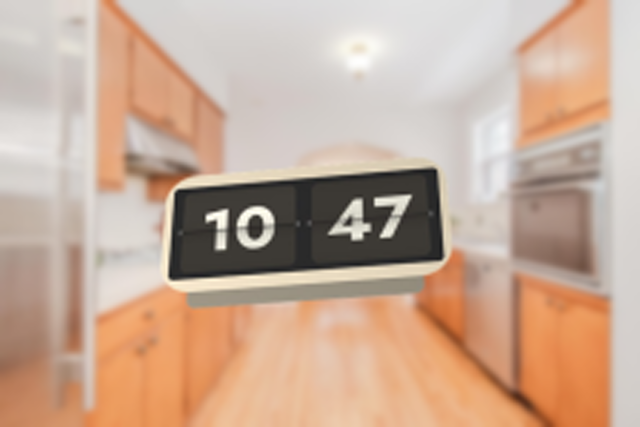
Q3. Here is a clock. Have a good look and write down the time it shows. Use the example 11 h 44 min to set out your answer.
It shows 10 h 47 min
